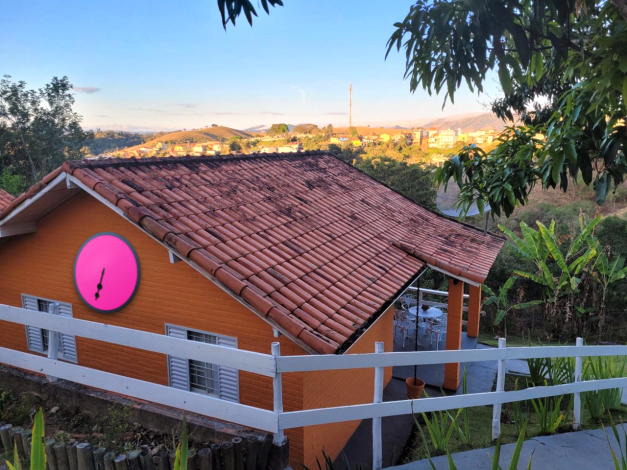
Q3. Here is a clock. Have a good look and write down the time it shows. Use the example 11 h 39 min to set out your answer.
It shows 6 h 33 min
